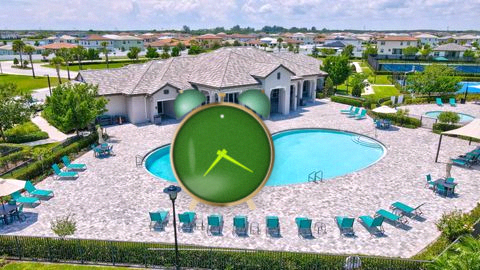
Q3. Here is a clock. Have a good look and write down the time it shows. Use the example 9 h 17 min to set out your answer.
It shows 7 h 20 min
